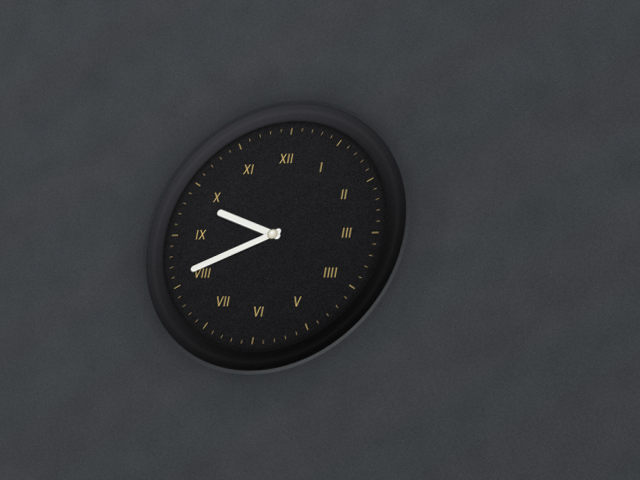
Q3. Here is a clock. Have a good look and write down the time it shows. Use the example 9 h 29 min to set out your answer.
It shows 9 h 41 min
